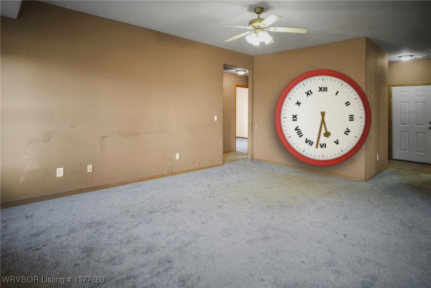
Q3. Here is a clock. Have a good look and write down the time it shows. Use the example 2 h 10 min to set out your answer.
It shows 5 h 32 min
